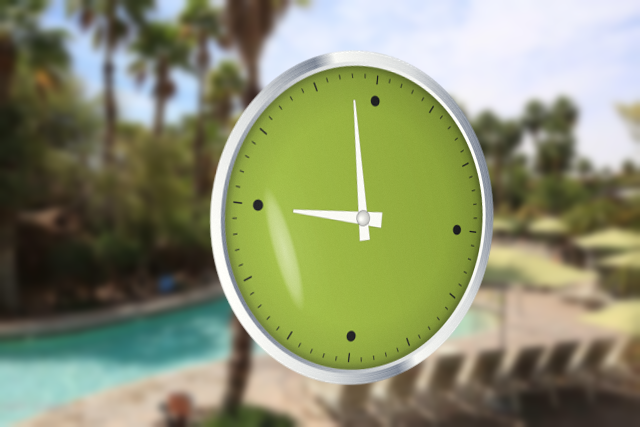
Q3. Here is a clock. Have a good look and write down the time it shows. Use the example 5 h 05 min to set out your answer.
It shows 8 h 58 min
